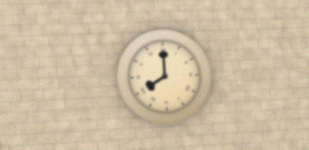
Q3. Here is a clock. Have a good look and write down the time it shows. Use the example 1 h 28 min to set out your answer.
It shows 8 h 00 min
